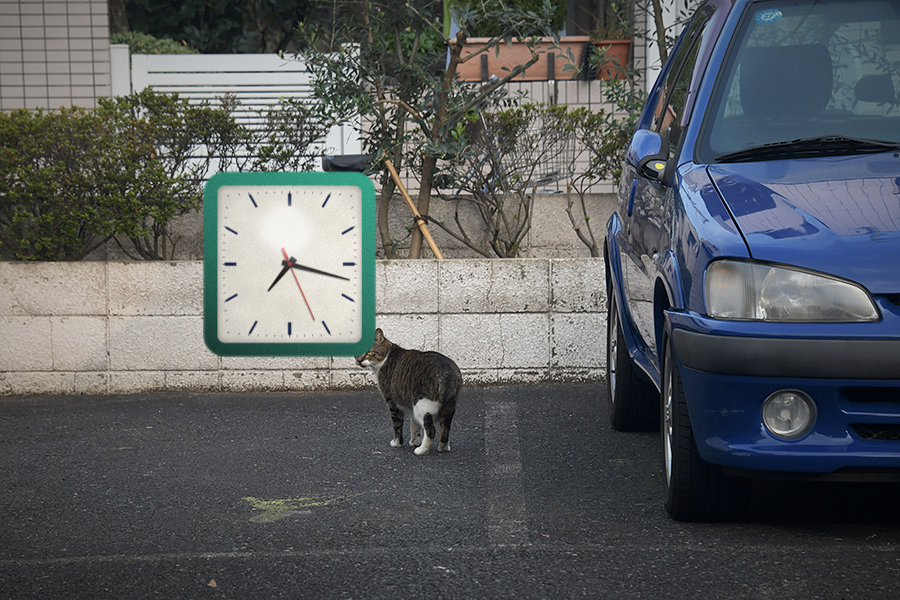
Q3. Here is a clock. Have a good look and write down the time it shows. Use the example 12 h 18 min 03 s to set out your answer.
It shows 7 h 17 min 26 s
